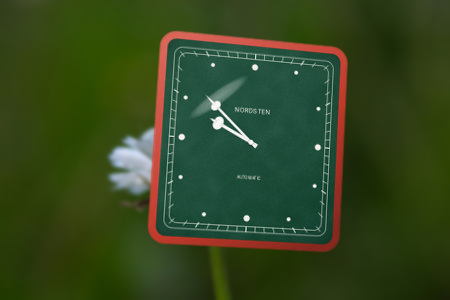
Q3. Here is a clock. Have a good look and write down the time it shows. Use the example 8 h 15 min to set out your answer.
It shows 9 h 52 min
